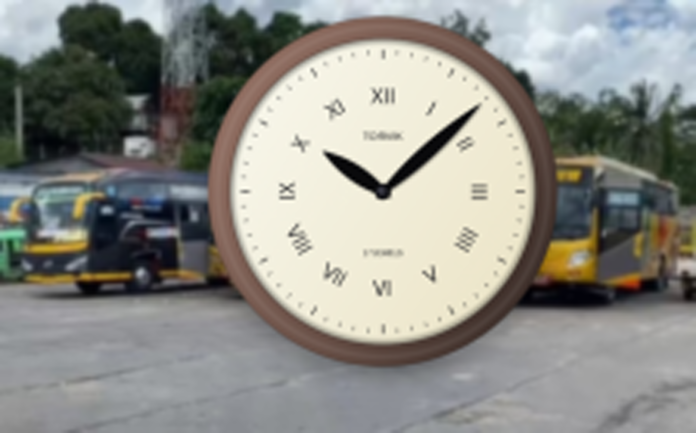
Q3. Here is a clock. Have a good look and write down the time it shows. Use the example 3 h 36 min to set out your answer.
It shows 10 h 08 min
